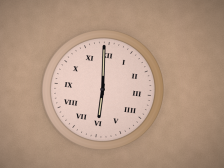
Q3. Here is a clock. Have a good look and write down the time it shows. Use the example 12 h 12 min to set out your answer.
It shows 5 h 59 min
